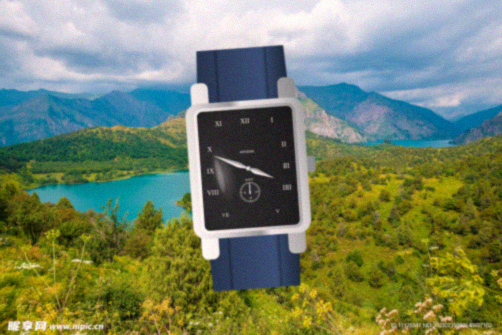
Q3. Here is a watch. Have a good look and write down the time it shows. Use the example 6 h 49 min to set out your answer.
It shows 3 h 49 min
